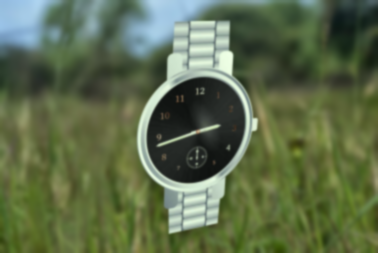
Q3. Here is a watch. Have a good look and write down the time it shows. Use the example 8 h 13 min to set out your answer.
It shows 2 h 43 min
